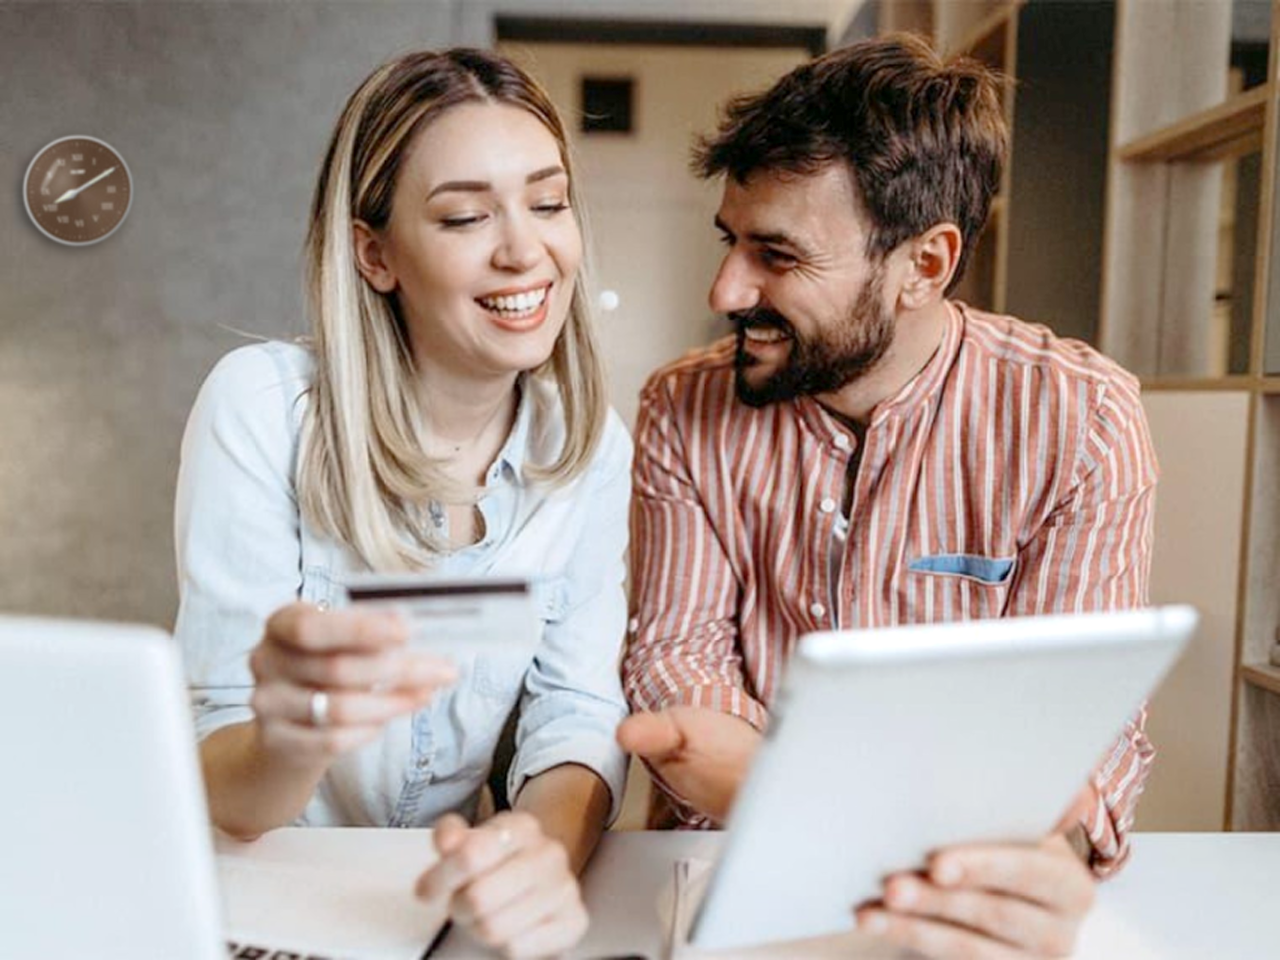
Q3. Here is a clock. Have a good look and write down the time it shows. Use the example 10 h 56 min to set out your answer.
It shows 8 h 10 min
